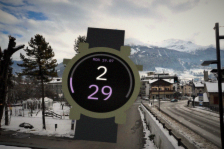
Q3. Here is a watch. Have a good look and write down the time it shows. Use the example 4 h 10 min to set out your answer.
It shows 2 h 29 min
